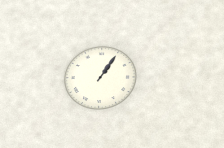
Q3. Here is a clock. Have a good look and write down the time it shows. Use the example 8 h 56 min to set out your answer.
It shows 1 h 05 min
